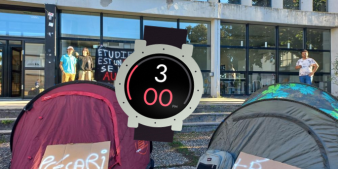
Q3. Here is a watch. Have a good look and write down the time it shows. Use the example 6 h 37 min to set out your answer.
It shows 3 h 00 min
